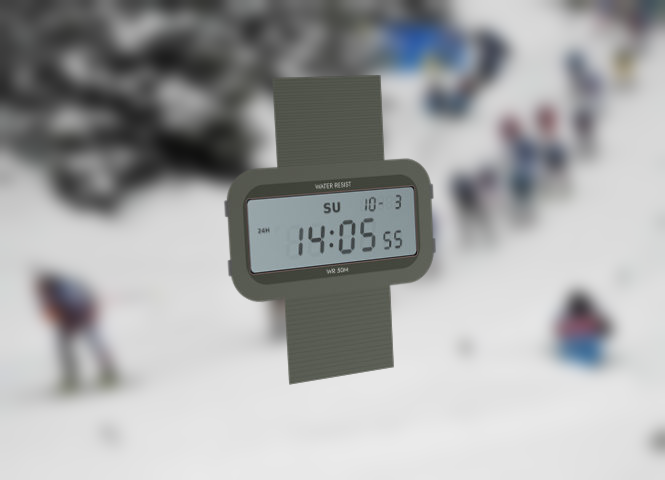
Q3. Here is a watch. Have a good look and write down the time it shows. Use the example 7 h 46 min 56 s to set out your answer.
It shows 14 h 05 min 55 s
